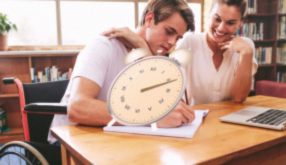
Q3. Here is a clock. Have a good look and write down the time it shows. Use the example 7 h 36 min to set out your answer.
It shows 2 h 11 min
